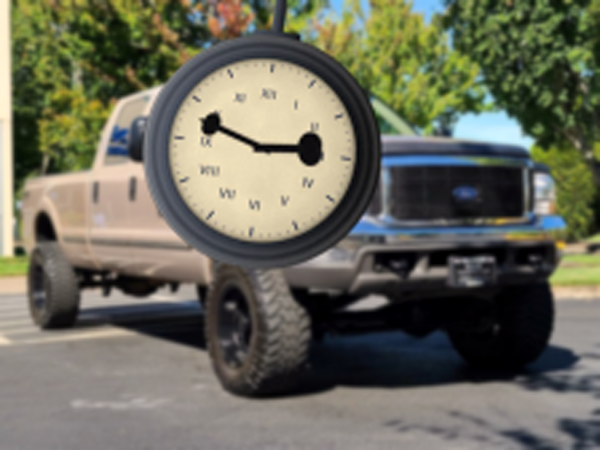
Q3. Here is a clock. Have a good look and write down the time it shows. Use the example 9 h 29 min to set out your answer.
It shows 2 h 48 min
